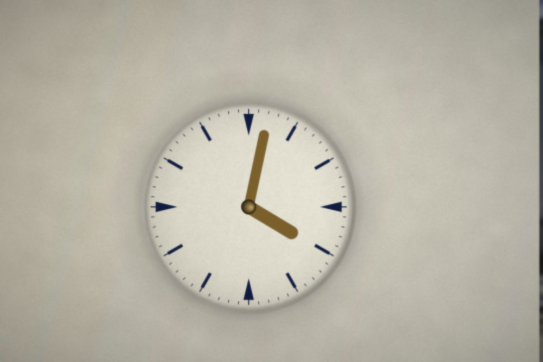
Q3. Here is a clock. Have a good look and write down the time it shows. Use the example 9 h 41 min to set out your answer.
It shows 4 h 02 min
